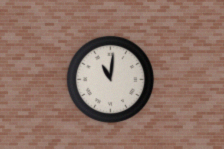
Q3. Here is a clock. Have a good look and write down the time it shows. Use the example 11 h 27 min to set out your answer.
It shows 11 h 01 min
